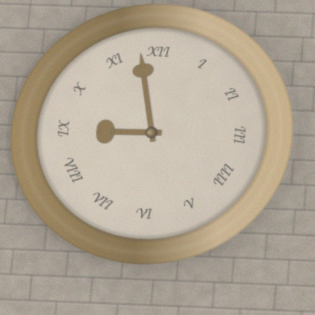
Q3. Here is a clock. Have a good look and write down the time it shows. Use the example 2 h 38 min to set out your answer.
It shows 8 h 58 min
